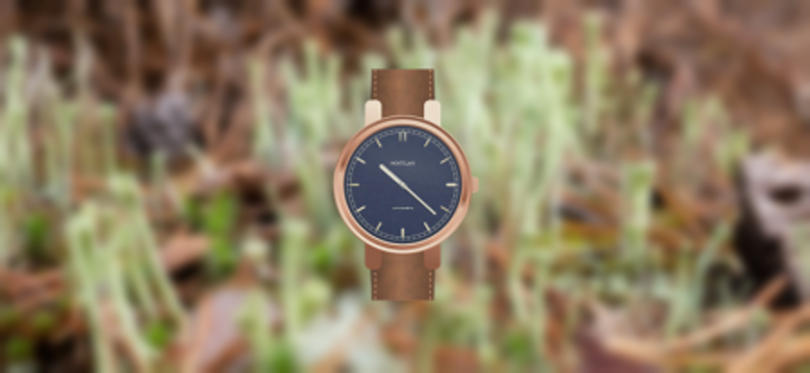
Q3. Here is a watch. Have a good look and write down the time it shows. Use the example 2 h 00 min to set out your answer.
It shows 10 h 22 min
